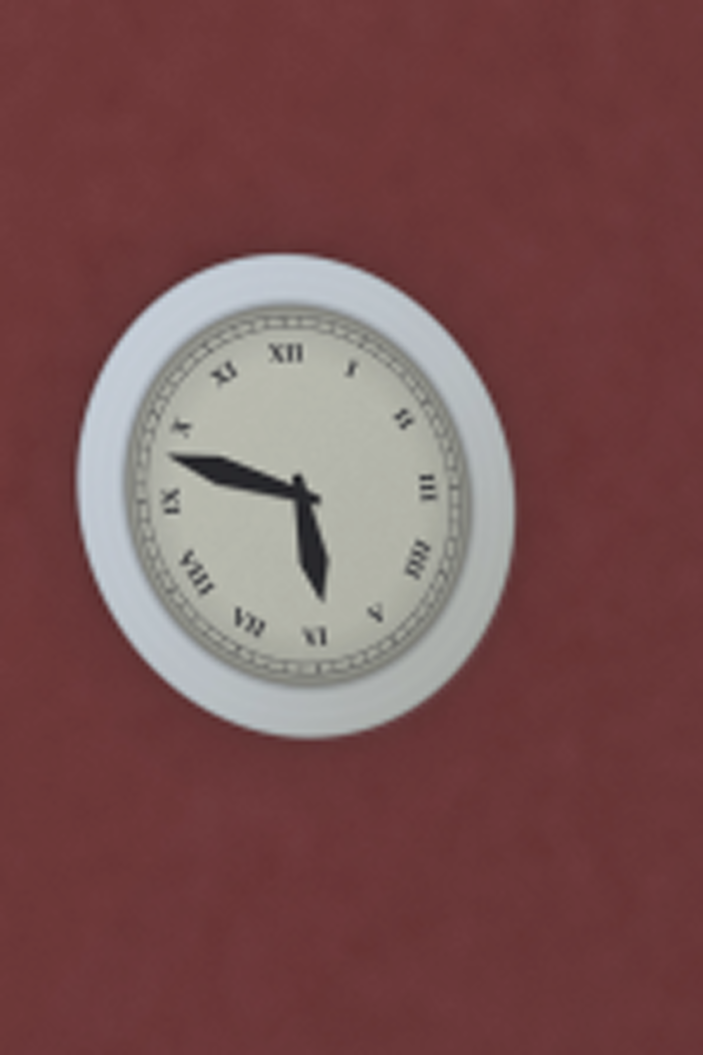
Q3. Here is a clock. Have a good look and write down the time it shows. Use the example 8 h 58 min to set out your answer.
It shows 5 h 48 min
